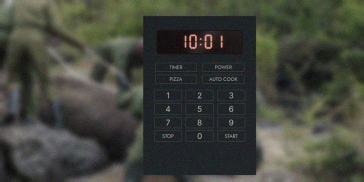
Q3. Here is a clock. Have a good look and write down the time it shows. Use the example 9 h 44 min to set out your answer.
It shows 10 h 01 min
